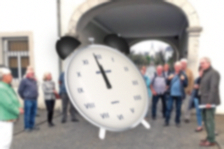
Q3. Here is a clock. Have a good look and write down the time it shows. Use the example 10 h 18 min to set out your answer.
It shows 11 h 59 min
